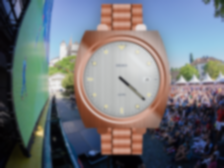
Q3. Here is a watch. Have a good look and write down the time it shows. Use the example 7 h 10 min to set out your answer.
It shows 4 h 22 min
